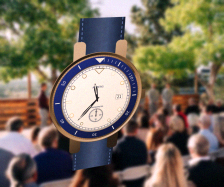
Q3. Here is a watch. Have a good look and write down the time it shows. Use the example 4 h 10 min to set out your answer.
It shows 11 h 37 min
